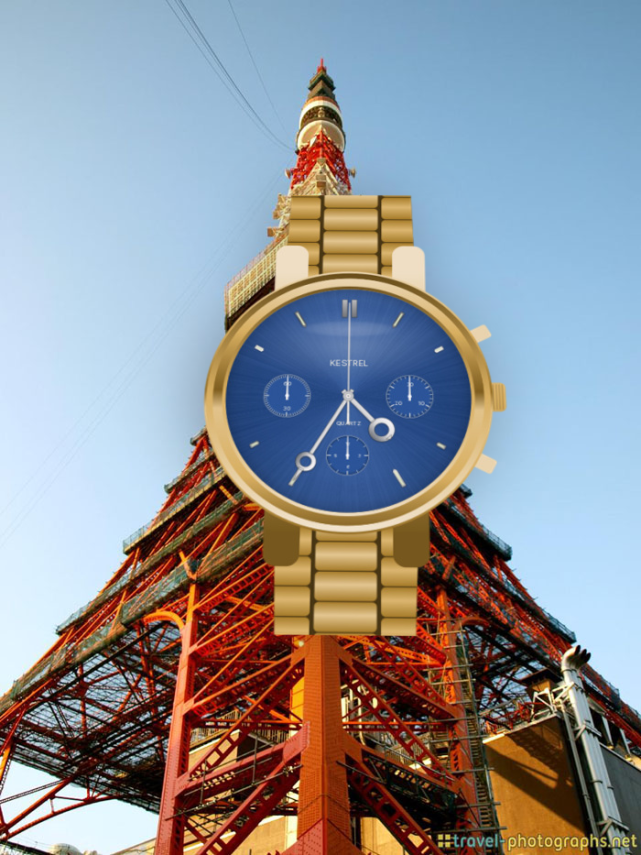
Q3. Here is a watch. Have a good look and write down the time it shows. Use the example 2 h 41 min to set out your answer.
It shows 4 h 35 min
